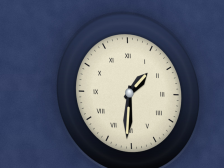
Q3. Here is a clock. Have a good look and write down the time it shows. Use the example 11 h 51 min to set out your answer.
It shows 1 h 31 min
